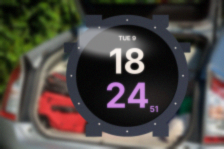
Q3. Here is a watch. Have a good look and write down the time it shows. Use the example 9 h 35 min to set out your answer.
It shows 18 h 24 min
